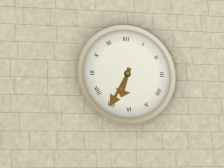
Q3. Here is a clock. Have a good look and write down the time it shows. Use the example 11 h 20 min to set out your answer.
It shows 6 h 35 min
